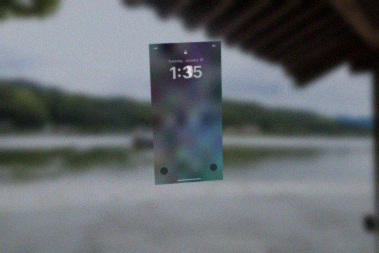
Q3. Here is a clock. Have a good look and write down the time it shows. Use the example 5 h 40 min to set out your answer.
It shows 1 h 35 min
